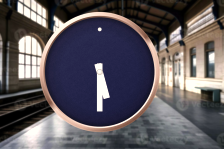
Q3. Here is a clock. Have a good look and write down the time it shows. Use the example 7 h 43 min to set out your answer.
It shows 5 h 30 min
